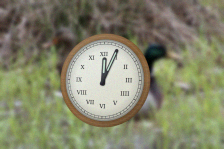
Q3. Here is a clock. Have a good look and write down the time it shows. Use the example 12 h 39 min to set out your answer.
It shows 12 h 04 min
